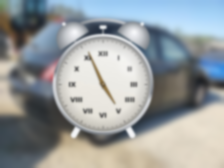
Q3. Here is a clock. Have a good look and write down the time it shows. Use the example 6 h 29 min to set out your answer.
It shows 4 h 56 min
